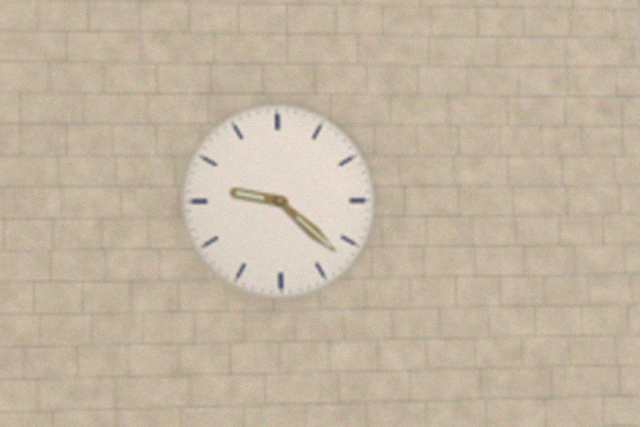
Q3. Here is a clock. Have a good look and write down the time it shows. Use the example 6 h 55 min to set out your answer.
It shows 9 h 22 min
